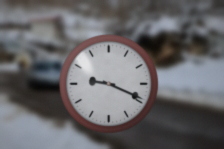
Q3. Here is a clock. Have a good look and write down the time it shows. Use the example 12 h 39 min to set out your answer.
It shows 9 h 19 min
